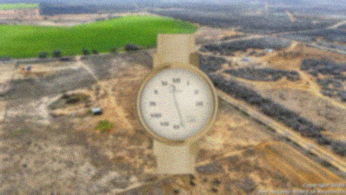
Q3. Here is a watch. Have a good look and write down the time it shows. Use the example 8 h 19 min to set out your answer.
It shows 11 h 27 min
